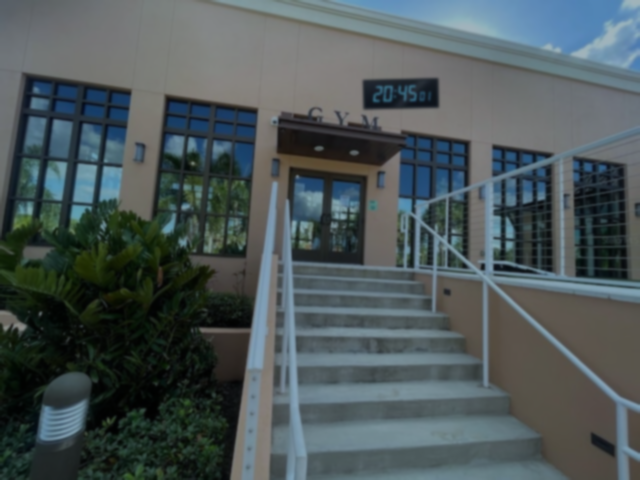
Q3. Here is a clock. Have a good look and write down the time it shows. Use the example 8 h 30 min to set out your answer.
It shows 20 h 45 min
